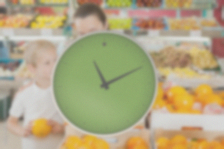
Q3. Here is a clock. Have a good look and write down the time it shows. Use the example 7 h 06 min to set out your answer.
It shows 11 h 11 min
